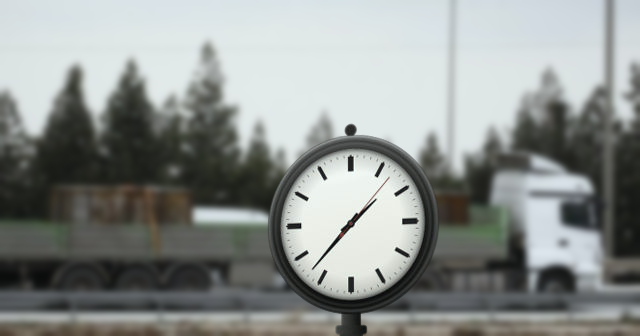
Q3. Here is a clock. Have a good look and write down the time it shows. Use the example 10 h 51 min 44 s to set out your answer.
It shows 1 h 37 min 07 s
